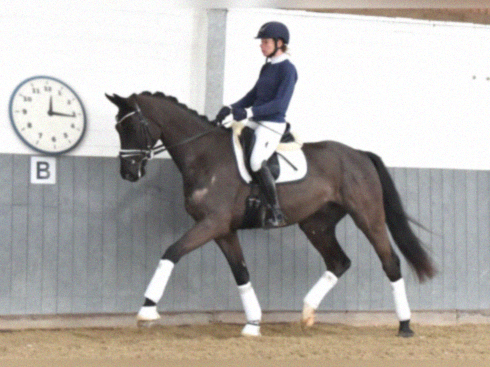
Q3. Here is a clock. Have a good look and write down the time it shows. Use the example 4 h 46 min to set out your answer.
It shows 12 h 16 min
